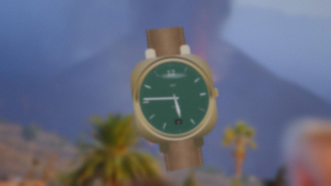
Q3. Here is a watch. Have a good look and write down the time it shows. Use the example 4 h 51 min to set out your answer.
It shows 5 h 46 min
